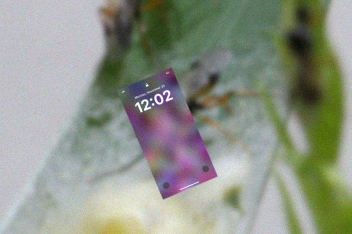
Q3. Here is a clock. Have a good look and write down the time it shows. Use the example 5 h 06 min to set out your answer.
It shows 12 h 02 min
